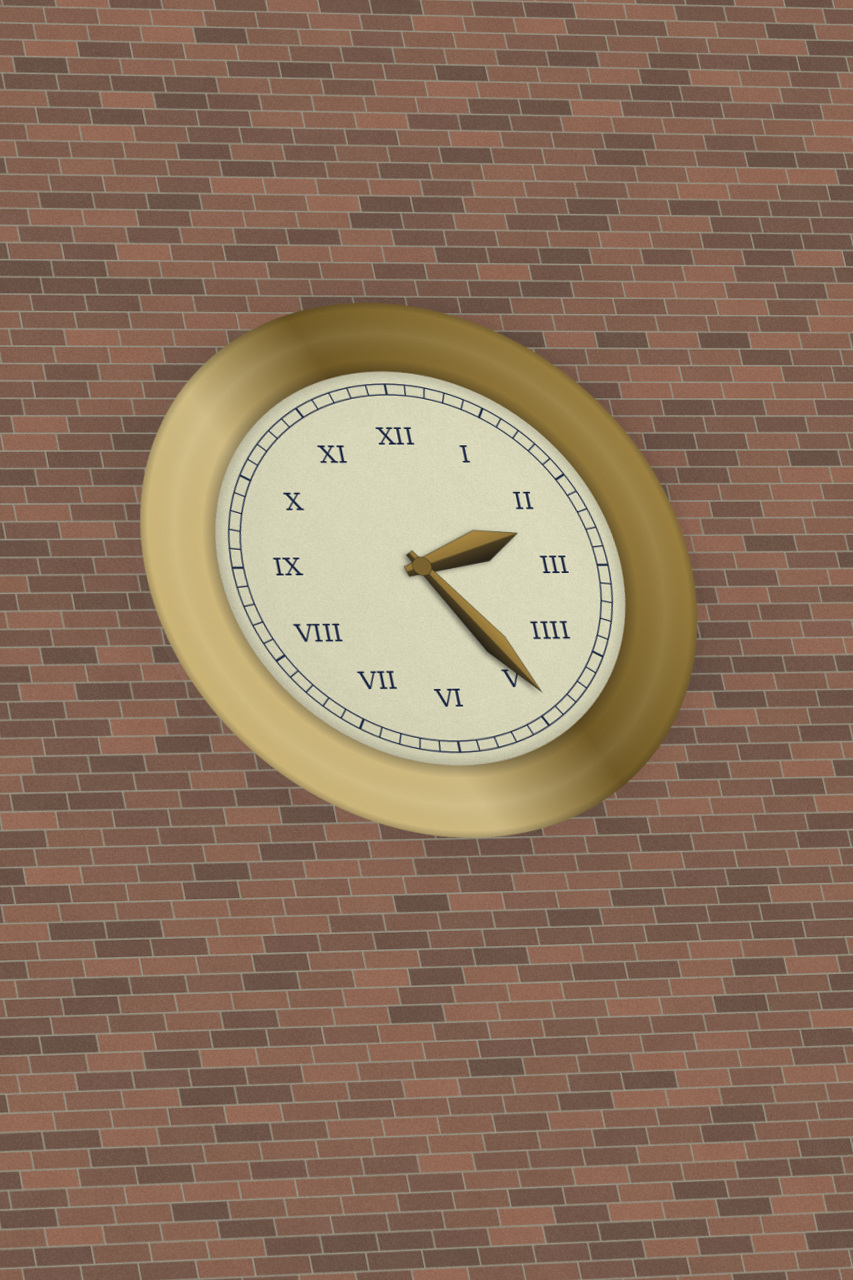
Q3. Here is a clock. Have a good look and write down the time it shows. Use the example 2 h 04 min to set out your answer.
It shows 2 h 24 min
